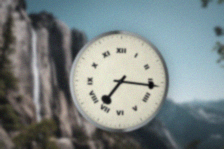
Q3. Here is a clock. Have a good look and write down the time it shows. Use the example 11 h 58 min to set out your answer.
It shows 7 h 16 min
